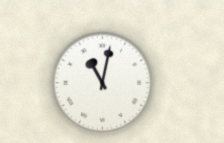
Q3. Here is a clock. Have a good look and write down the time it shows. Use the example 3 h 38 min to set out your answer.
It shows 11 h 02 min
